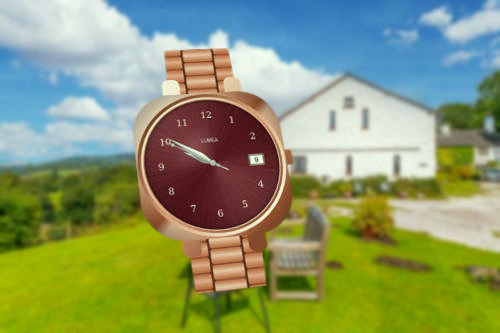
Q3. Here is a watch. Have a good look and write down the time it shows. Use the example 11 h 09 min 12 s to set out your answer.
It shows 9 h 50 min 50 s
